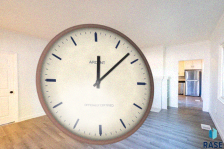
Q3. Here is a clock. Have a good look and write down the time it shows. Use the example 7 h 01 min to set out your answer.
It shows 12 h 08 min
